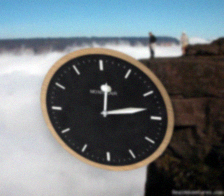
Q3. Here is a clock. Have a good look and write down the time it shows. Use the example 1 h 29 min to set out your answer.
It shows 12 h 13 min
